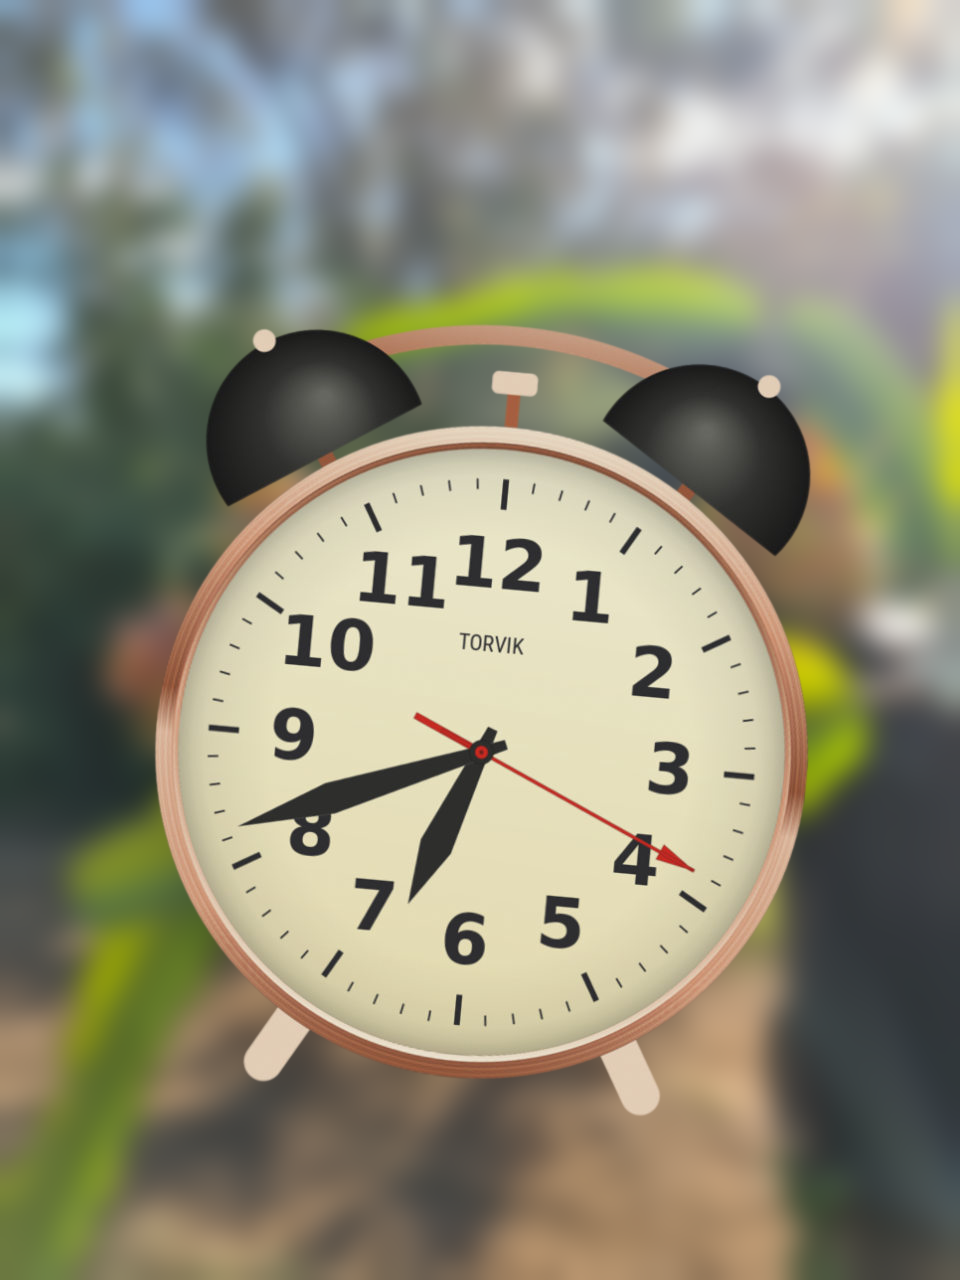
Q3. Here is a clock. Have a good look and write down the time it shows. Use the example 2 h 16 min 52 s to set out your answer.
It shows 6 h 41 min 19 s
